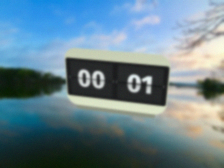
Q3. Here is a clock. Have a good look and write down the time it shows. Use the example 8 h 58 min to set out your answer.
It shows 0 h 01 min
